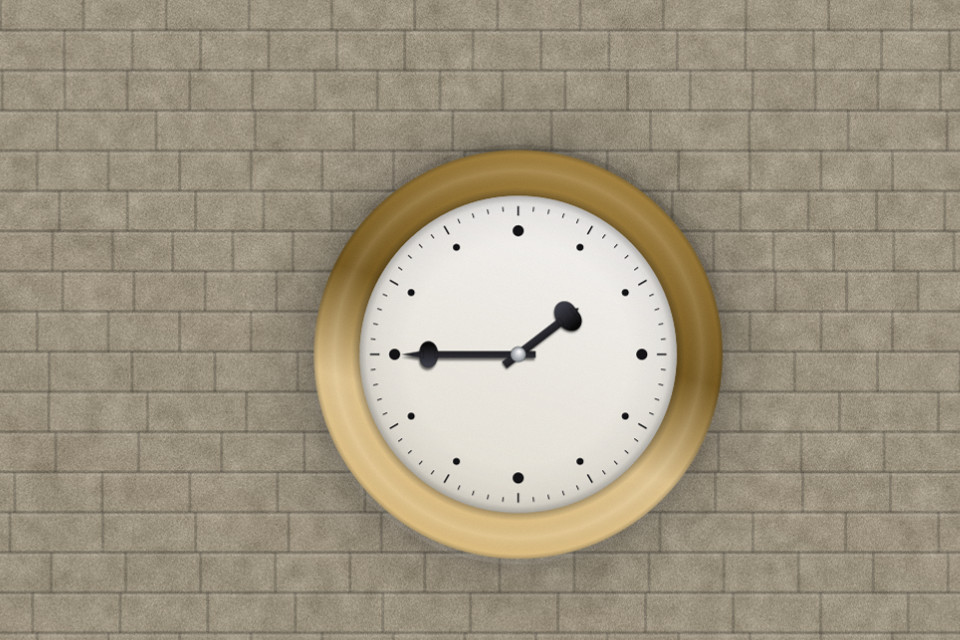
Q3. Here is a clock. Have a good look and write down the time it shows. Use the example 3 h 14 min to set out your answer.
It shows 1 h 45 min
